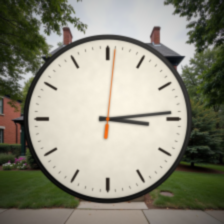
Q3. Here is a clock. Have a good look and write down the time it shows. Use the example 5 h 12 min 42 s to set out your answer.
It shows 3 h 14 min 01 s
